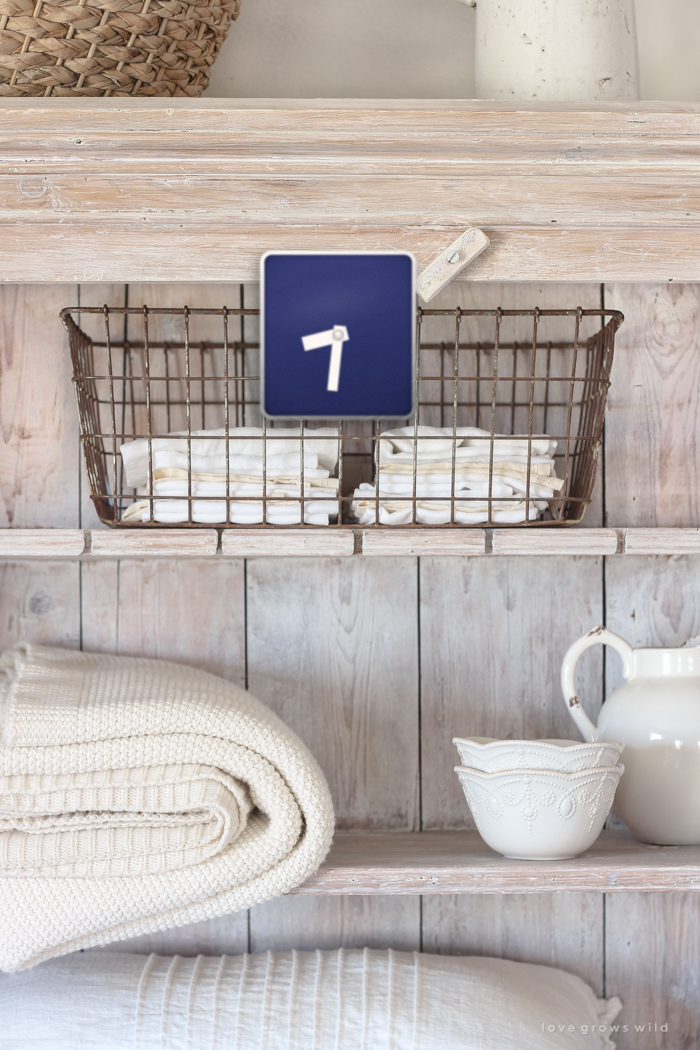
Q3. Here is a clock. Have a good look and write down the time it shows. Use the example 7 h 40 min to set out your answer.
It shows 8 h 31 min
